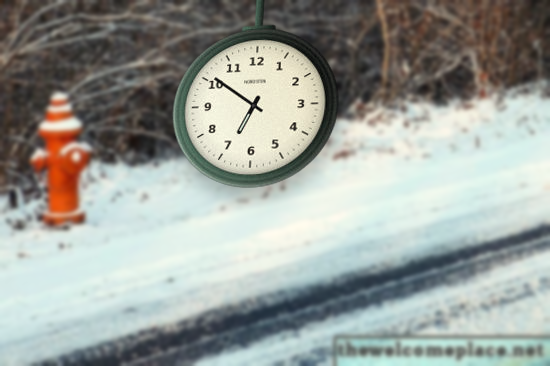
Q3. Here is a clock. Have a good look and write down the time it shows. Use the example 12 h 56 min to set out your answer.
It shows 6 h 51 min
